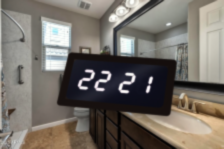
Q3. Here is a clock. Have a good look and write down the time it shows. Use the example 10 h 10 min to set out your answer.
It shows 22 h 21 min
